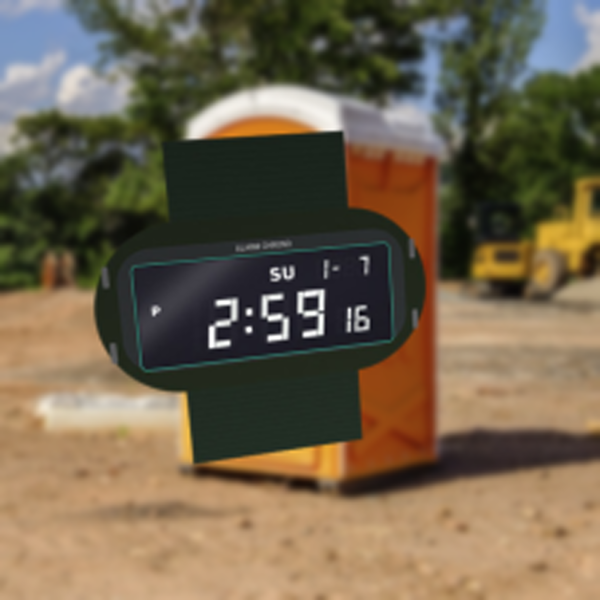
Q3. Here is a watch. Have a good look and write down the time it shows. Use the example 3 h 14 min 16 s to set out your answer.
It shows 2 h 59 min 16 s
